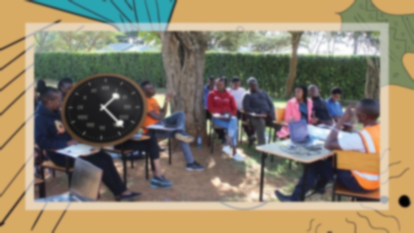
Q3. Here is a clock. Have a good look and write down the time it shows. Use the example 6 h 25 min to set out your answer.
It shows 1 h 23 min
